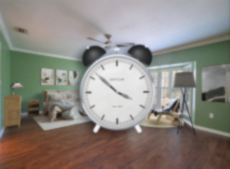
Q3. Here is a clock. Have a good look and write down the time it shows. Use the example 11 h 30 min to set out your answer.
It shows 3 h 52 min
